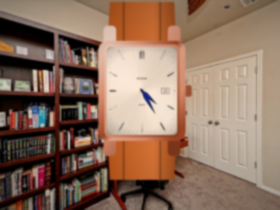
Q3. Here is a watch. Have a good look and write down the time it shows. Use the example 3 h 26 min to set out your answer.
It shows 4 h 25 min
